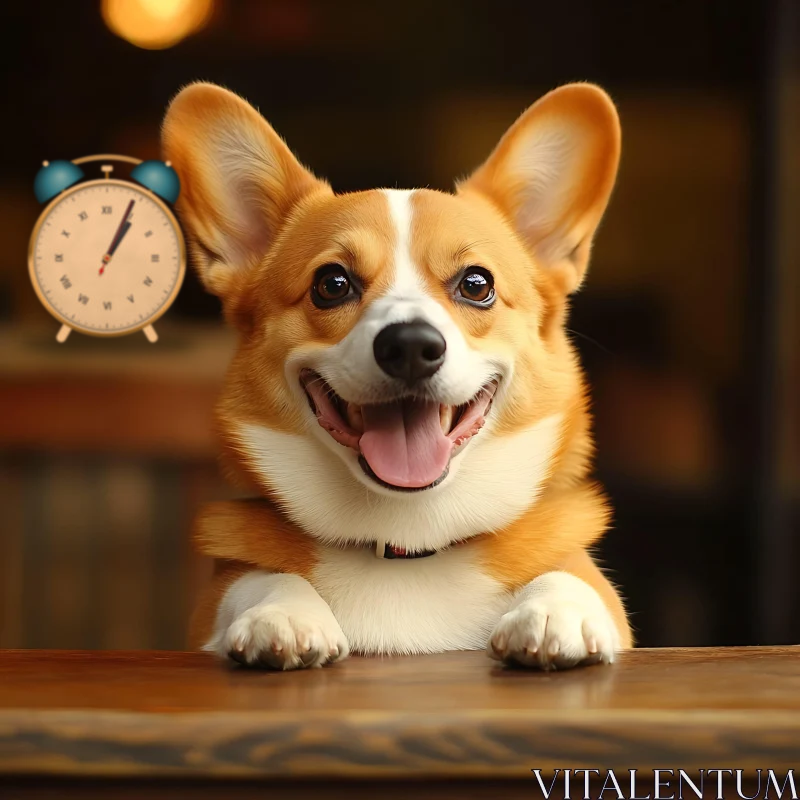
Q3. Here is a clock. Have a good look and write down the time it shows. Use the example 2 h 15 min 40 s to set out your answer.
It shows 1 h 04 min 04 s
